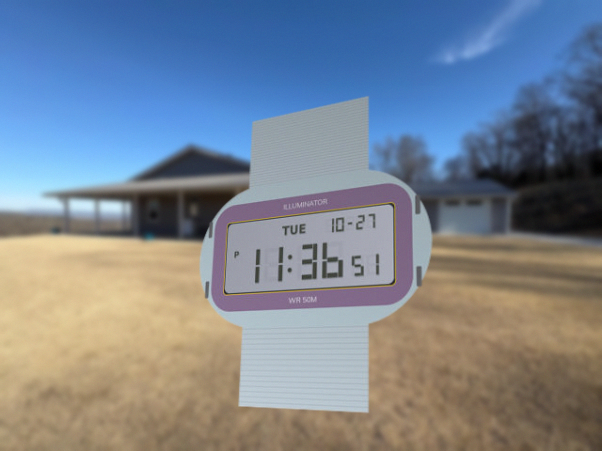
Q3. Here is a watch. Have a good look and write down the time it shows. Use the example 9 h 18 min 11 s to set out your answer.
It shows 11 h 36 min 51 s
